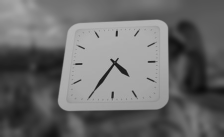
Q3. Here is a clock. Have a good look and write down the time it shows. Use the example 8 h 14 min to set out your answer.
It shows 4 h 35 min
